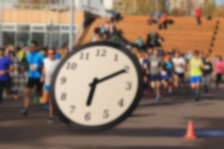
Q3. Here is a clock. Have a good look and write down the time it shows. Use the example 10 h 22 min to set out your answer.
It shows 6 h 10 min
